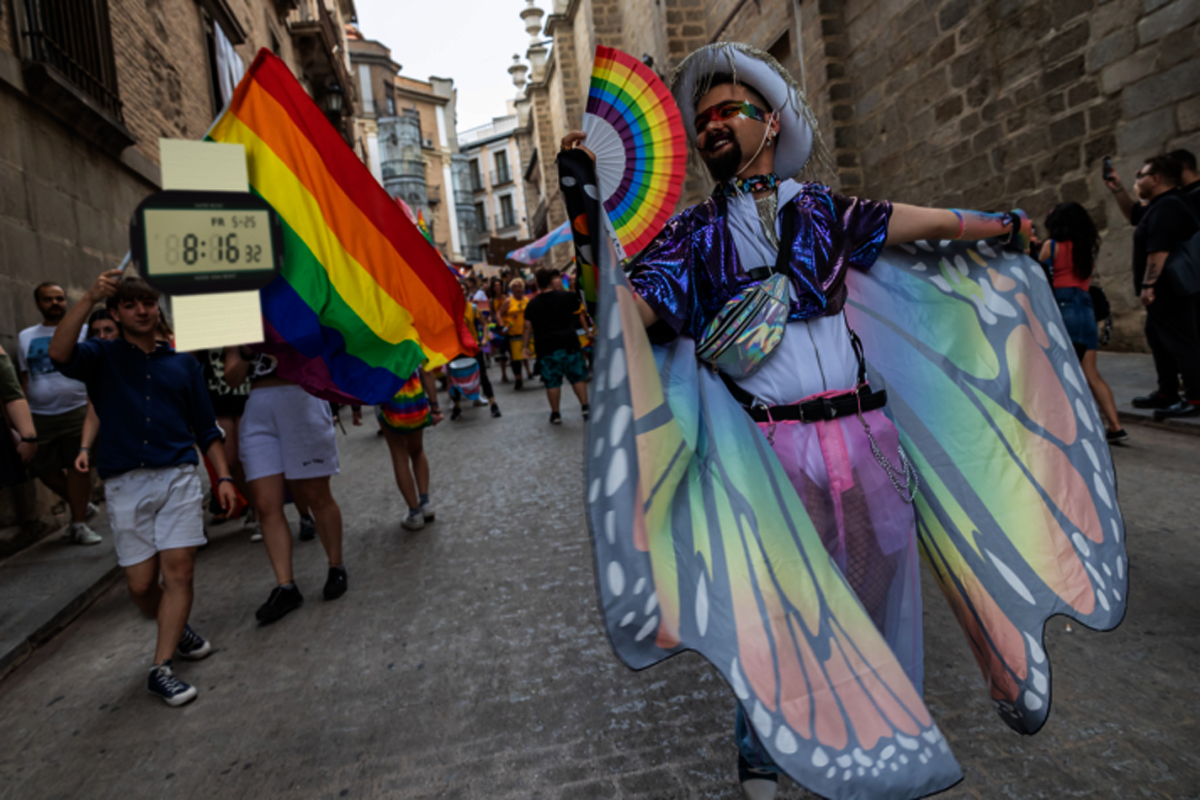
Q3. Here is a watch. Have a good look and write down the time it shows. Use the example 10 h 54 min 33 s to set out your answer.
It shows 8 h 16 min 32 s
